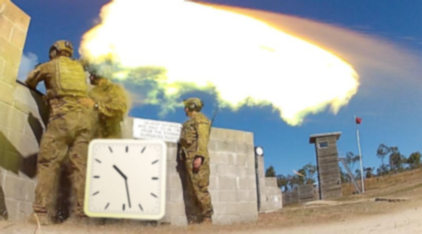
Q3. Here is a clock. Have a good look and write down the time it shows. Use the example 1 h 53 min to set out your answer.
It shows 10 h 28 min
